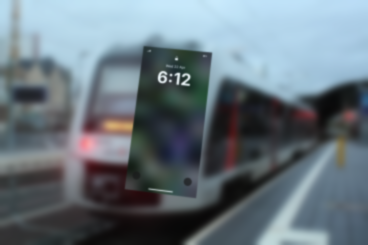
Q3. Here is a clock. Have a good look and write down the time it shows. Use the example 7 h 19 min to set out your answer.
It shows 6 h 12 min
